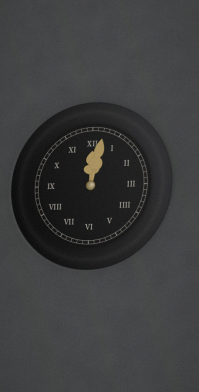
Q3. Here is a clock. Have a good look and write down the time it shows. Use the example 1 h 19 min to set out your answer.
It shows 12 h 02 min
